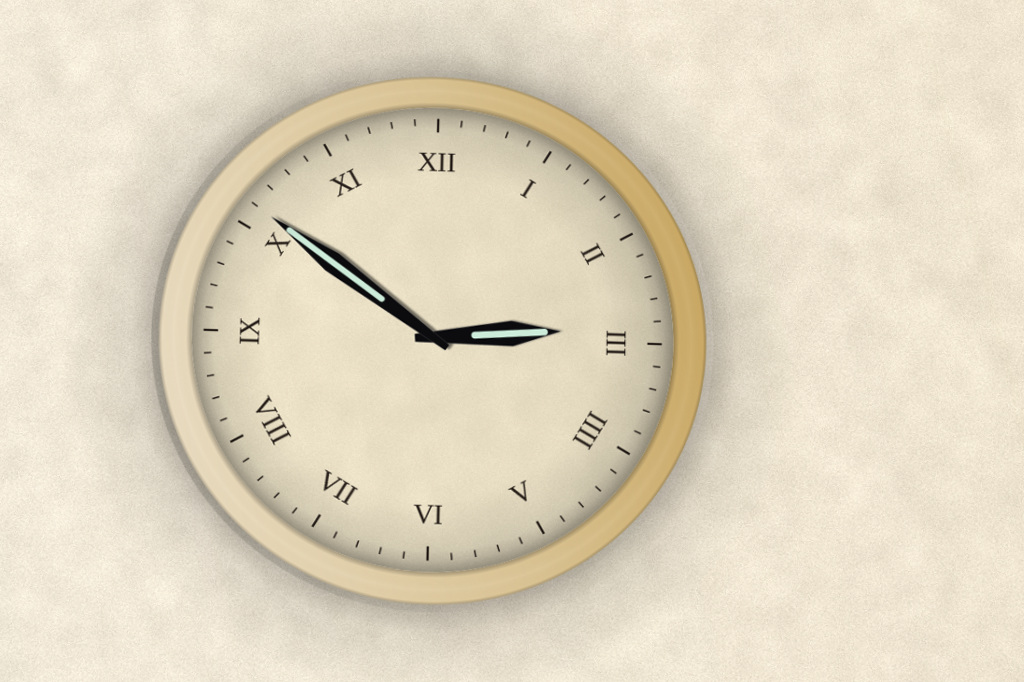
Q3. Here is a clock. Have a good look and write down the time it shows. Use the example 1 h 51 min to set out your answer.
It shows 2 h 51 min
